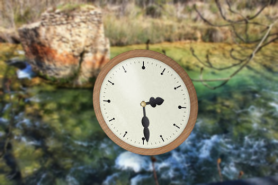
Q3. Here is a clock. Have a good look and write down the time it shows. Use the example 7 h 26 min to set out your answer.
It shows 2 h 29 min
